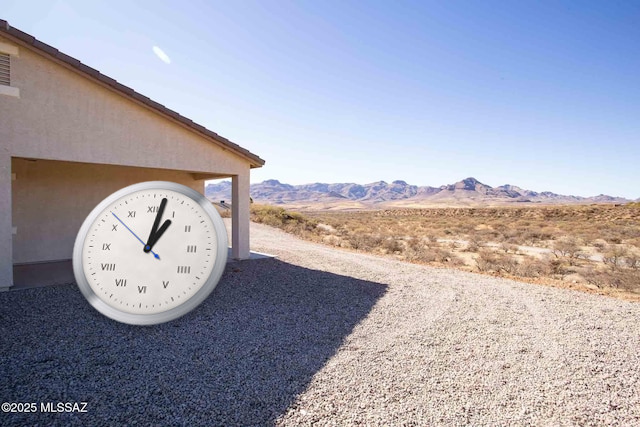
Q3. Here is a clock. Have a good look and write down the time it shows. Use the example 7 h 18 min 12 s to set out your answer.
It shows 1 h 01 min 52 s
